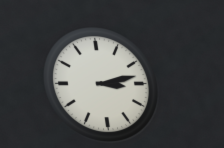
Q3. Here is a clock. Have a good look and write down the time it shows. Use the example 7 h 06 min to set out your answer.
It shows 3 h 13 min
